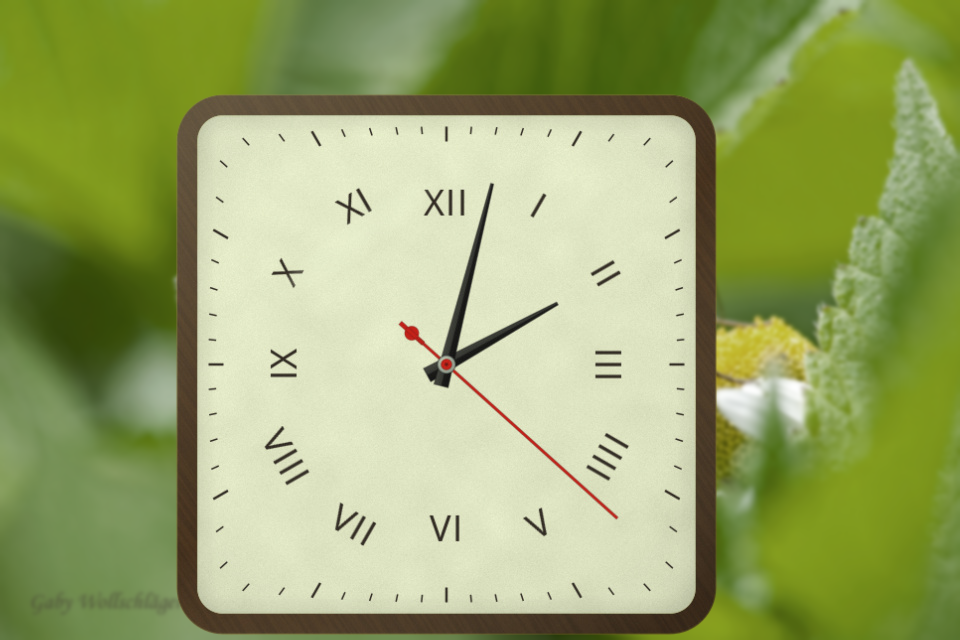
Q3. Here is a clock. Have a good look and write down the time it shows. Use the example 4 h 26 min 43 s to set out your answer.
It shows 2 h 02 min 22 s
